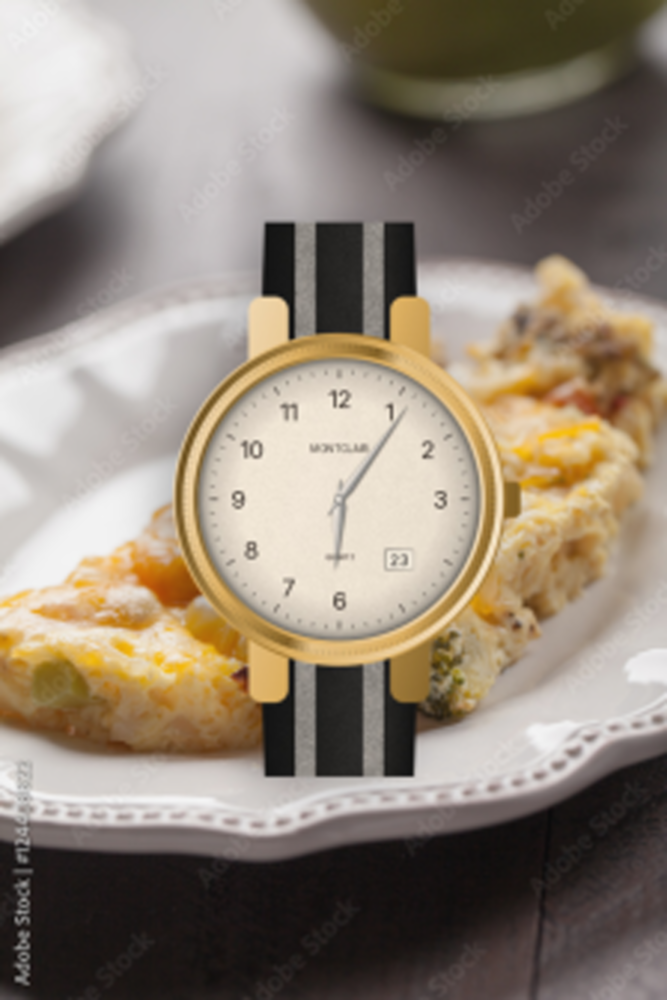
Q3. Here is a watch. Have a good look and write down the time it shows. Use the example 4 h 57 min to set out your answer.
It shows 6 h 06 min
